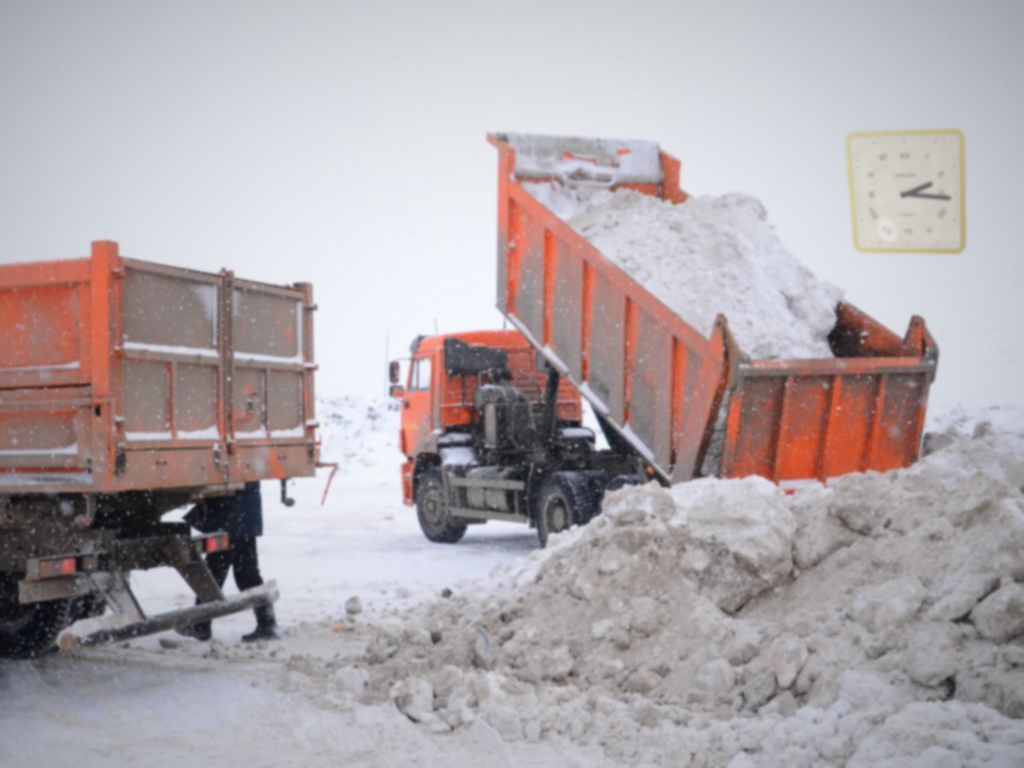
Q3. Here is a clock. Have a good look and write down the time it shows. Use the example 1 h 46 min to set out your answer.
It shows 2 h 16 min
